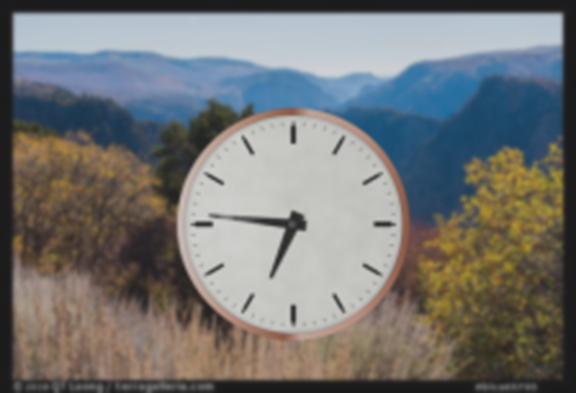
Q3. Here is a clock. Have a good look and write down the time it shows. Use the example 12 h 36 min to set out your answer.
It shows 6 h 46 min
